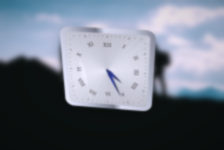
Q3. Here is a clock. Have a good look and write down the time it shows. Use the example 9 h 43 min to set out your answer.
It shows 4 h 26 min
